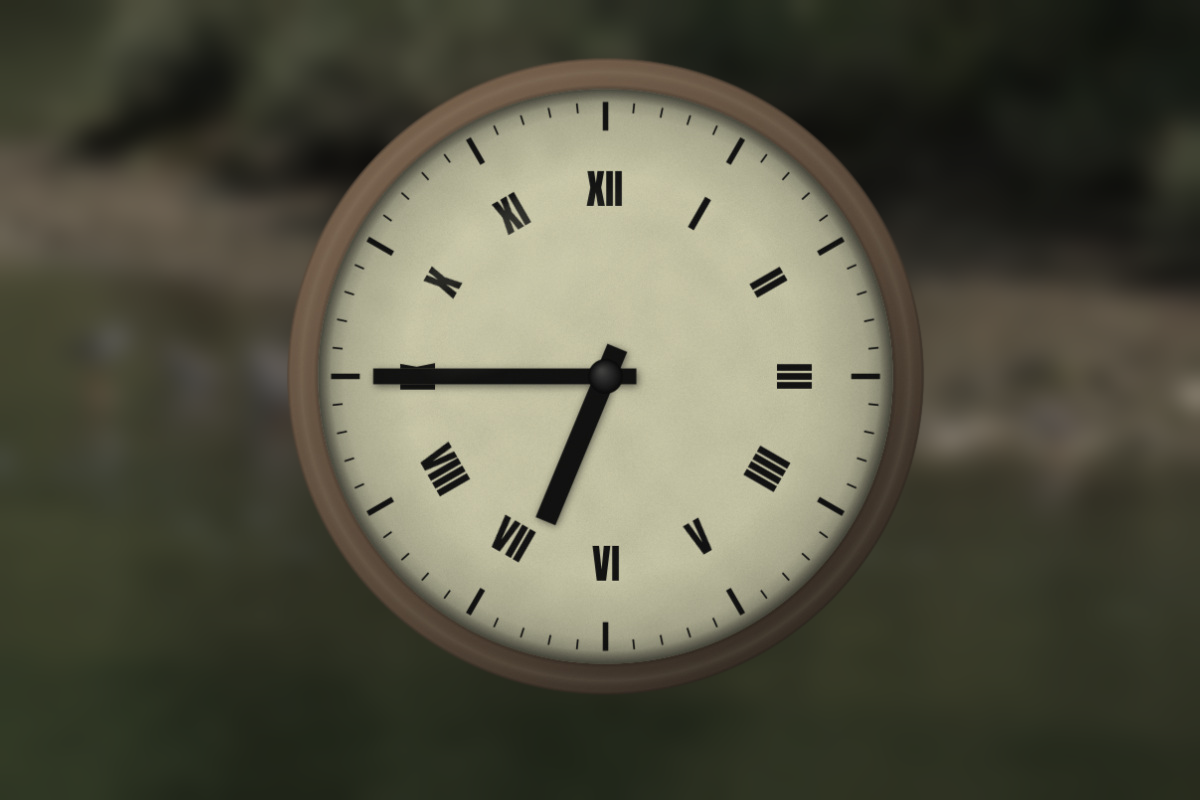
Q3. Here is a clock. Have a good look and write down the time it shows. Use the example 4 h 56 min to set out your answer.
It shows 6 h 45 min
